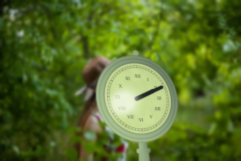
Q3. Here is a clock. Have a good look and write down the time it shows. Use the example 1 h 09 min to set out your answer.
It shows 2 h 11 min
